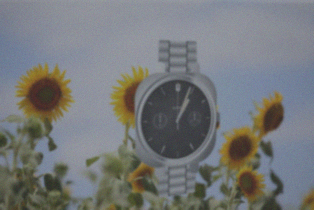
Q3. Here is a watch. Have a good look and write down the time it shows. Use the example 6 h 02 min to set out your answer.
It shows 1 h 04 min
